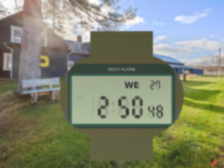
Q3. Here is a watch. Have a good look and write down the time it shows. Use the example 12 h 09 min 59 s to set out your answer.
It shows 2 h 50 min 48 s
